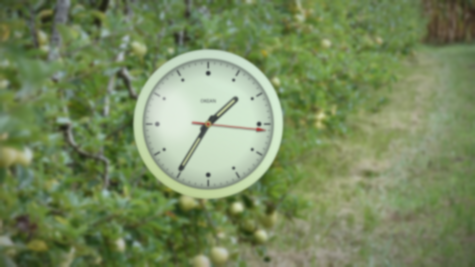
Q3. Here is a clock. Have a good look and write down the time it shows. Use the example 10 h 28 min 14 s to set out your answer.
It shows 1 h 35 min 16 s
